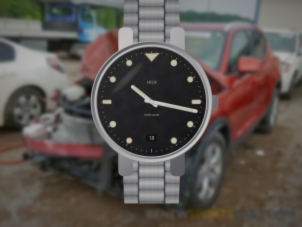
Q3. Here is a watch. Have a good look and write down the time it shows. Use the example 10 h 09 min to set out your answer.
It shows 10 h 17 min
